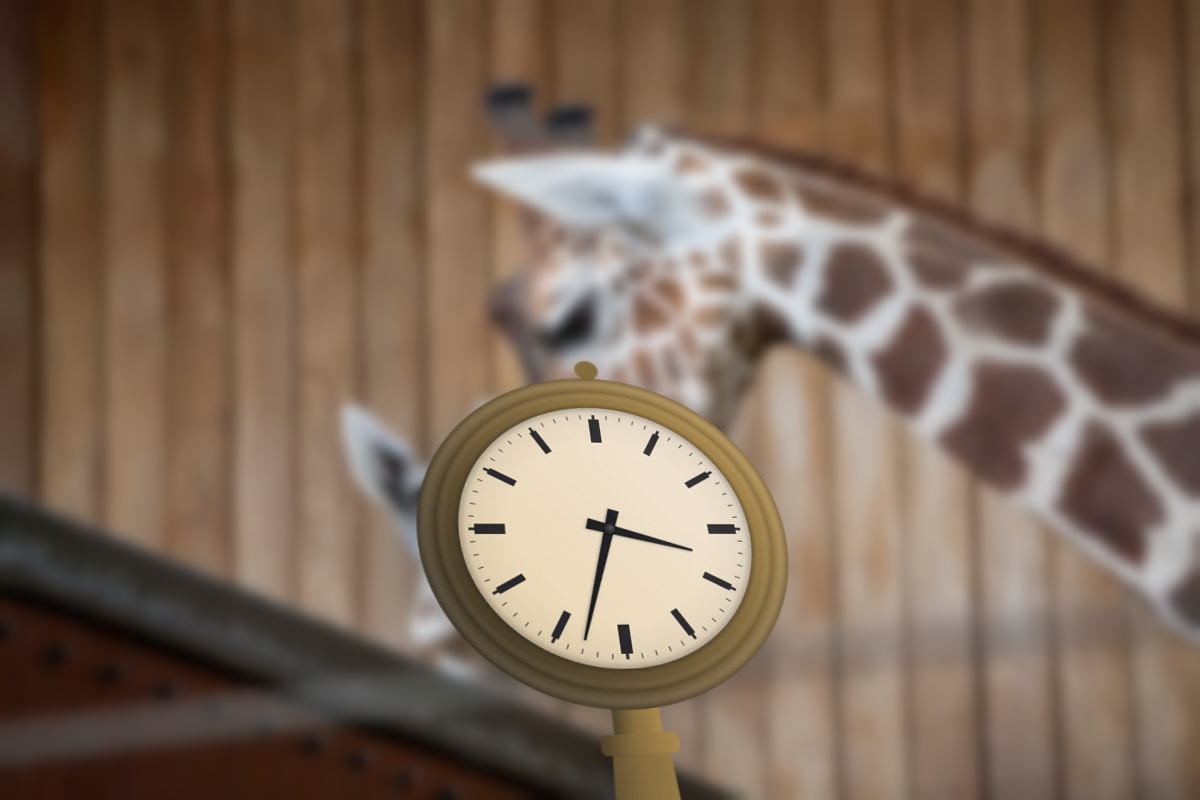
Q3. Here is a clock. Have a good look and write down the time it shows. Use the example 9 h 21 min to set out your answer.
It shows 3 h 33 min
